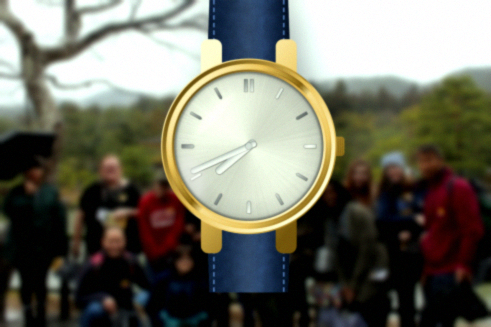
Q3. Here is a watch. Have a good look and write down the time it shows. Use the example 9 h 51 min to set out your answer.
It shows 7 h 41 min
